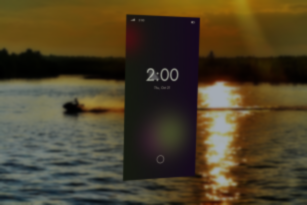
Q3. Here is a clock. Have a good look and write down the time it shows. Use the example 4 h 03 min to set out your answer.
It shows 2 h 00 min
